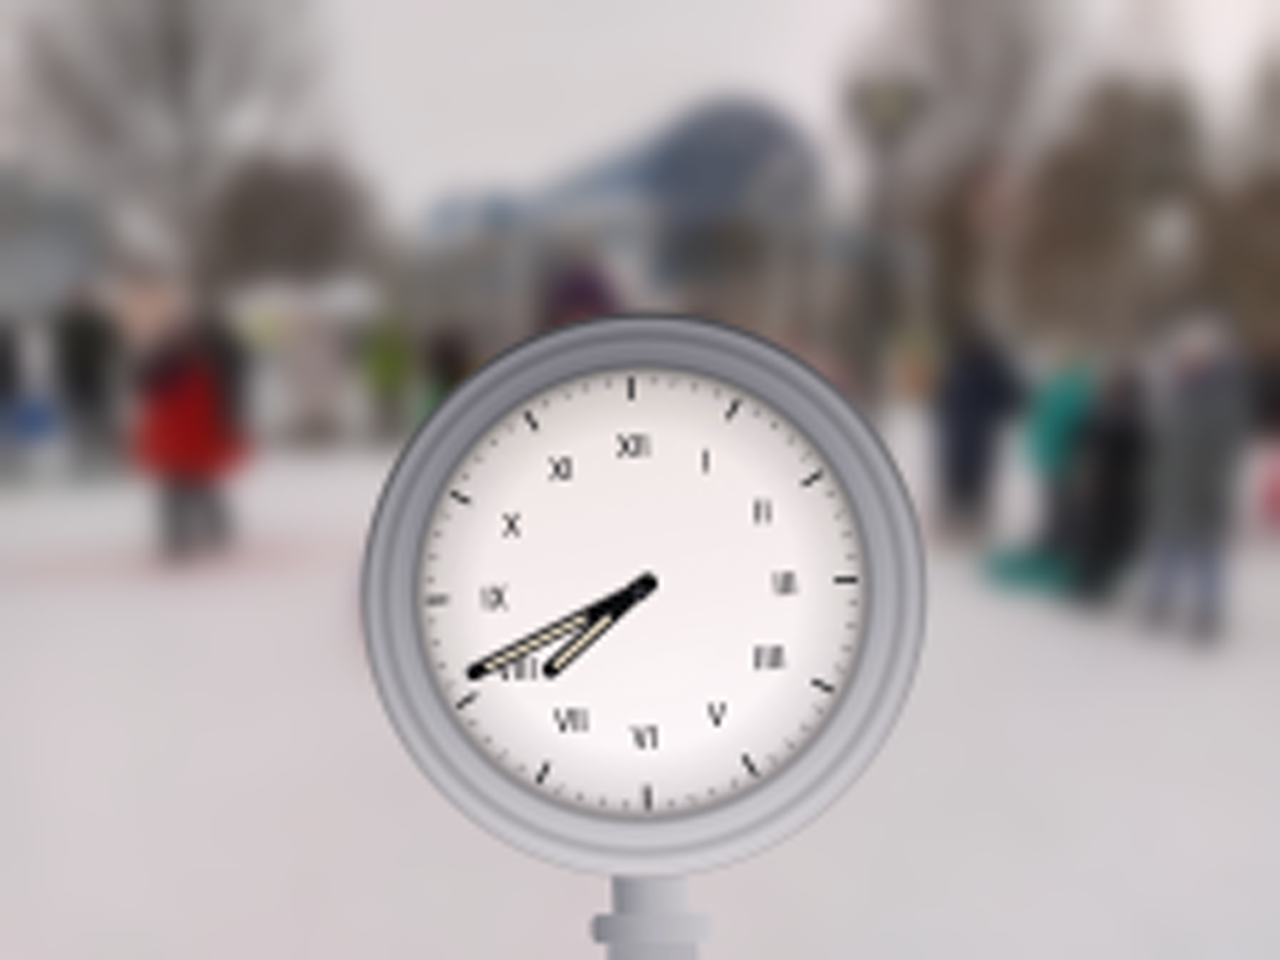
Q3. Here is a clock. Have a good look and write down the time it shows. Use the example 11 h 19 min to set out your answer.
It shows 7 h 41 min
